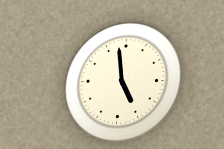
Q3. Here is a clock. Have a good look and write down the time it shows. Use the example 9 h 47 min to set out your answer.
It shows 4 h 58 min
